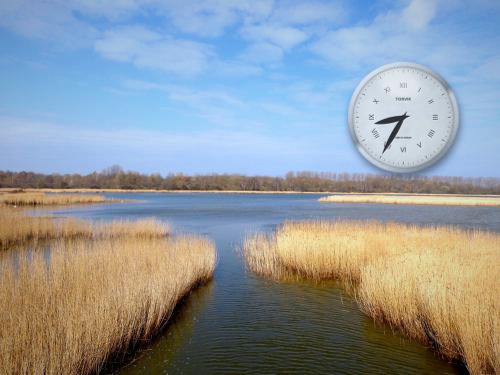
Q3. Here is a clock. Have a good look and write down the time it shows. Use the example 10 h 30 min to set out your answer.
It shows 8 h 35 min
